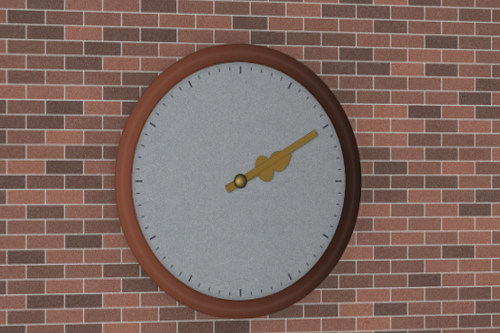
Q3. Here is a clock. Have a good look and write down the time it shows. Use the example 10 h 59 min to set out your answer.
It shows 2 h 10 min
